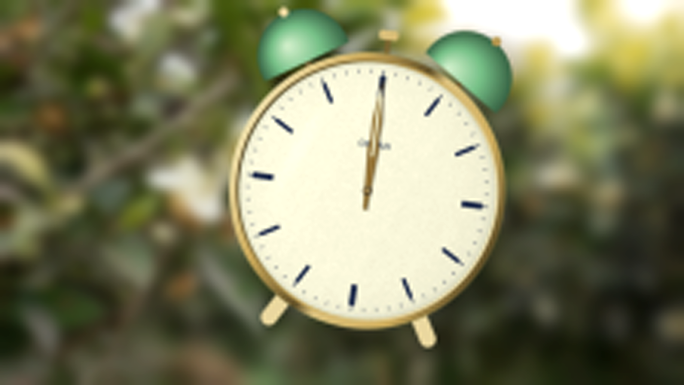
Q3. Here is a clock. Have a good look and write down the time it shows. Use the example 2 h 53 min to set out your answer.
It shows 12 h 00 min
